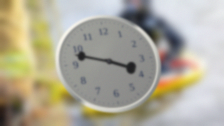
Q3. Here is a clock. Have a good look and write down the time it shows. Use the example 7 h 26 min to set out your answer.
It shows 3 h 48 min
